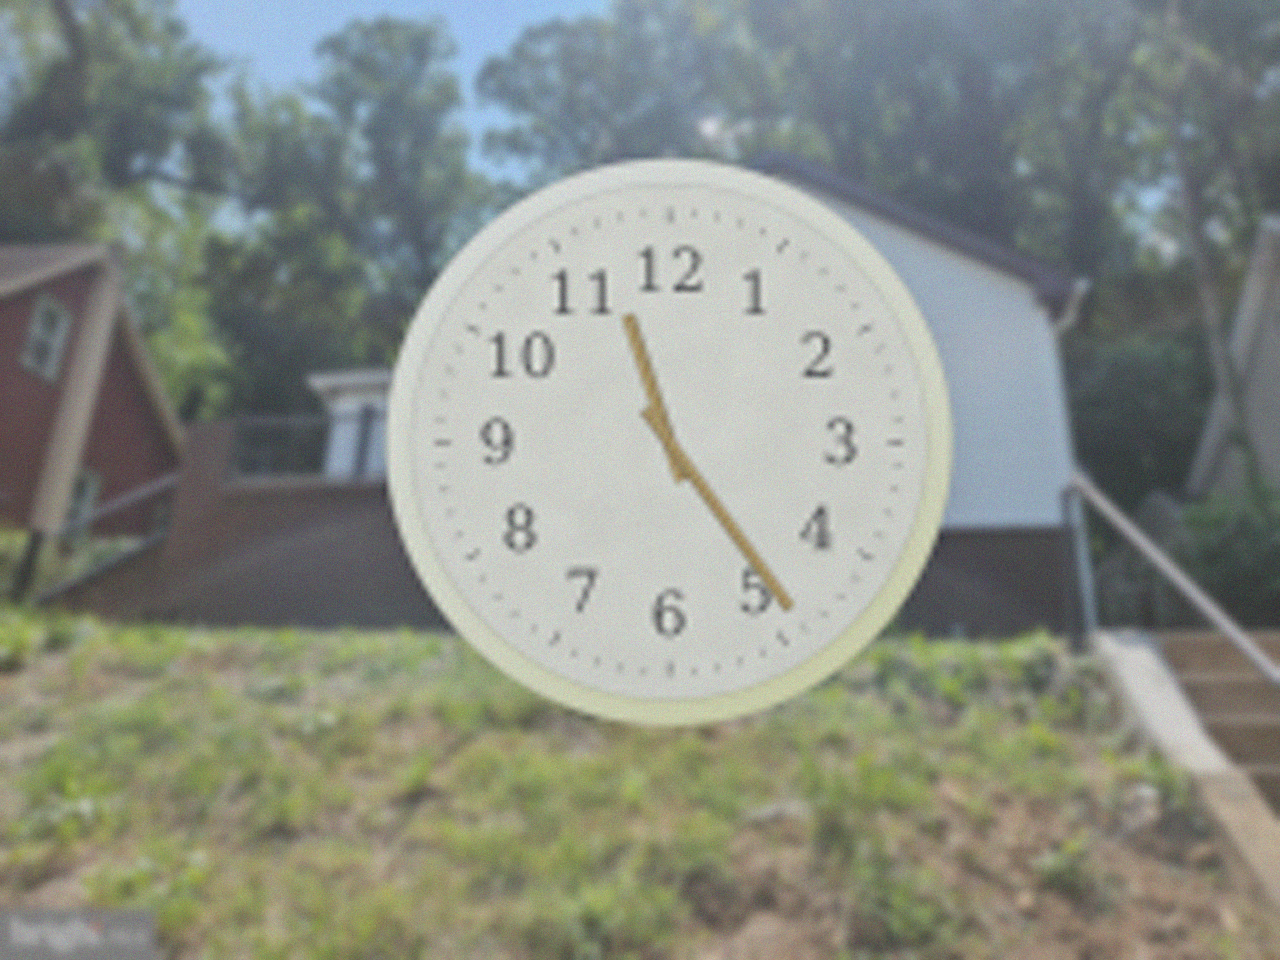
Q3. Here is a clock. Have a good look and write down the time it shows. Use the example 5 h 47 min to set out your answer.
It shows 11 h 24 min
